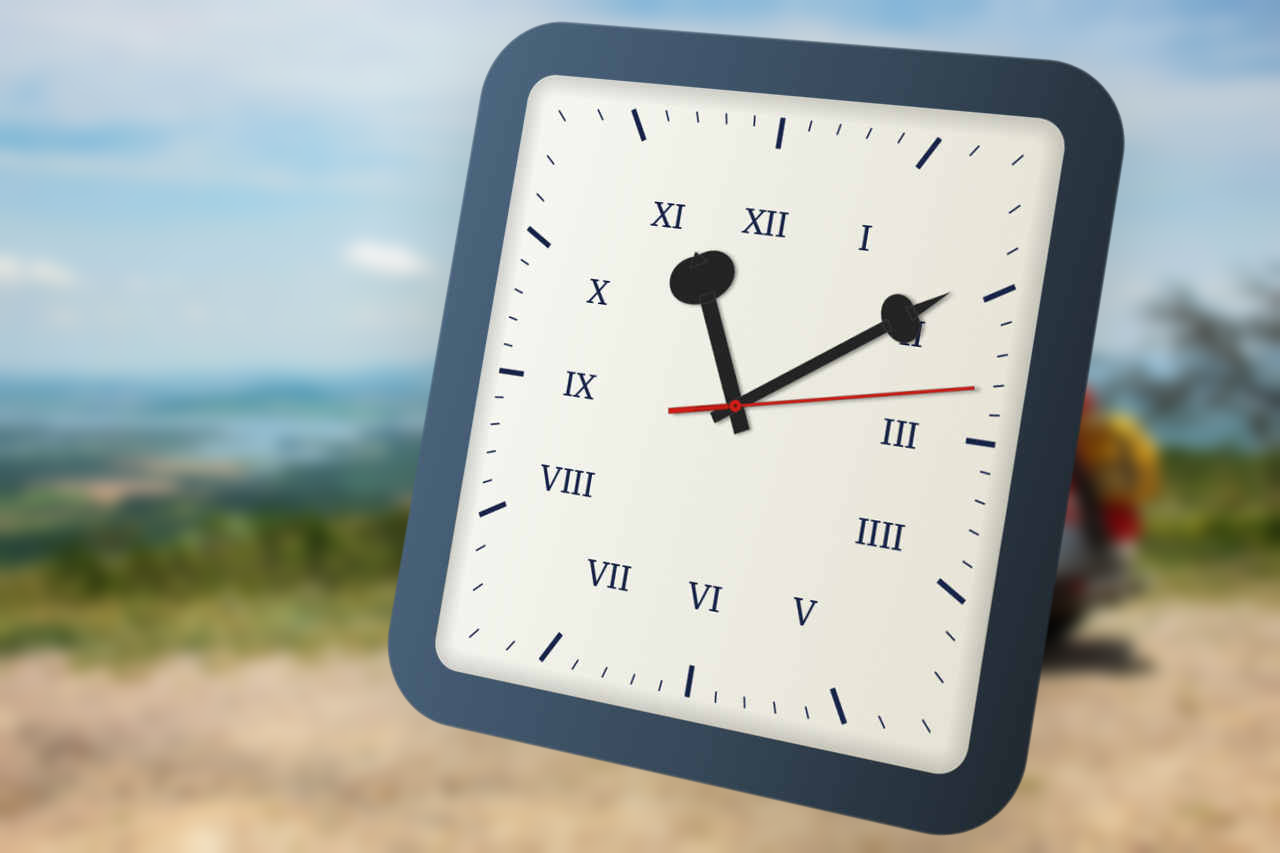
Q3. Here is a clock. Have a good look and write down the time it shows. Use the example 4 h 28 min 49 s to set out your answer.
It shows 11 h 09 min 13 s
